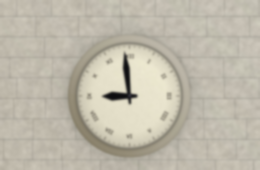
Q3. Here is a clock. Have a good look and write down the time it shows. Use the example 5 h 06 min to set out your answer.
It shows 8 h 59 min
